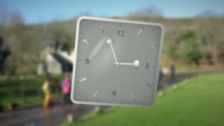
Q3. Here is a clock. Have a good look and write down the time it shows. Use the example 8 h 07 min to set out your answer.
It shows 2 h 56 min
